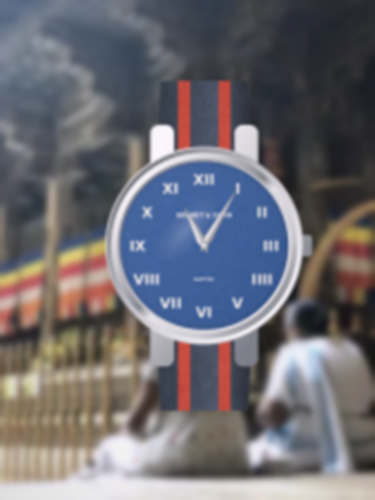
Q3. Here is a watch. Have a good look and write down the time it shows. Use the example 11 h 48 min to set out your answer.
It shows 11 h 05 min
